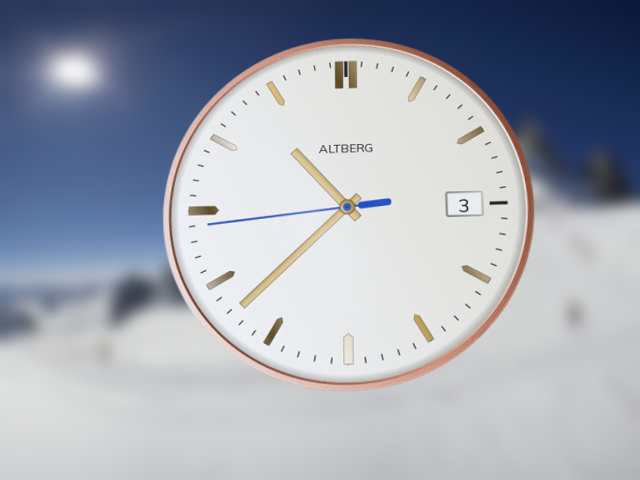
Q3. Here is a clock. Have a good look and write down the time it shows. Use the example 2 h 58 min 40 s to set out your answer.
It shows 10 h 37 min 44 s
